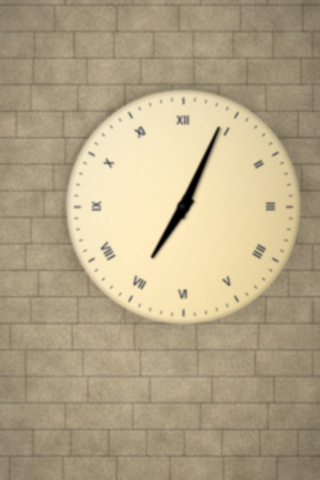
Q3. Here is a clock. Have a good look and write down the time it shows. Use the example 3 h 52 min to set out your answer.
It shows 7 h 04 min
